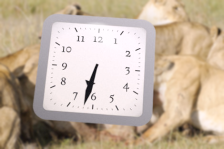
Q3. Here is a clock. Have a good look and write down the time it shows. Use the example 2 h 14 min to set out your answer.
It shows 6 h 32 min
